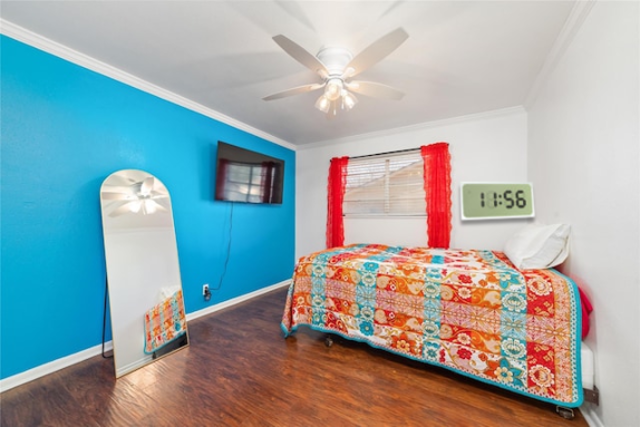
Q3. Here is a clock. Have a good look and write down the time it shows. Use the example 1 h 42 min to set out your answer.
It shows 11 h 56 min
